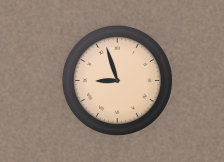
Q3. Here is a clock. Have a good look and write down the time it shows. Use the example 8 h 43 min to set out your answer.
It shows 8 h 57 min
